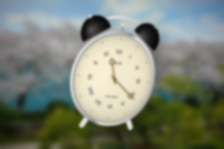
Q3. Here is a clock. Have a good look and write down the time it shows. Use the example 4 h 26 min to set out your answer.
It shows 11 h 21 min
